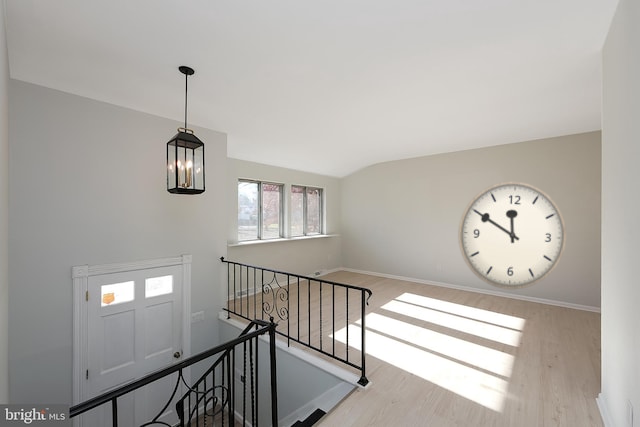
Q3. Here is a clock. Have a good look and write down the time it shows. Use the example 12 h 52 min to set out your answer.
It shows 11 h 50 min
